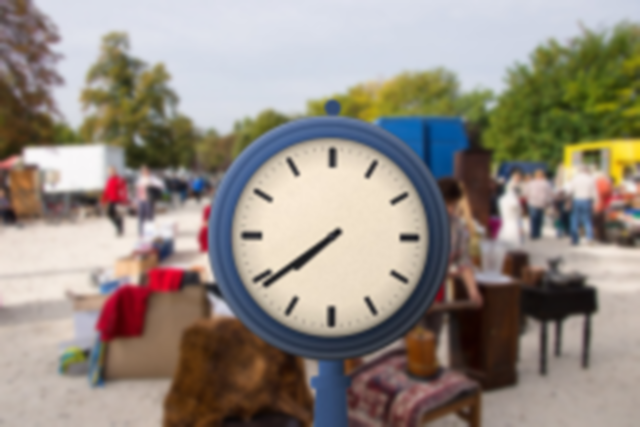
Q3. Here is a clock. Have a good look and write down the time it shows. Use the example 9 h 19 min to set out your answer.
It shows 7 h 39 min
